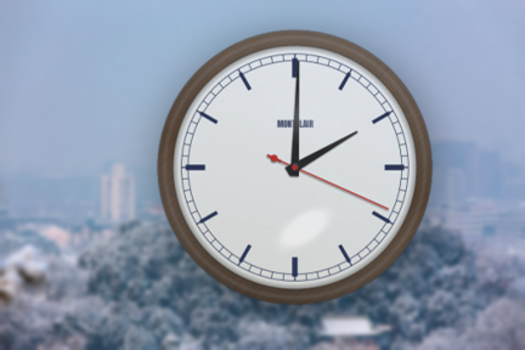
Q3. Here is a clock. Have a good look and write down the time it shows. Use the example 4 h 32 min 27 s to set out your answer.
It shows 2 h 00 min 19 s
